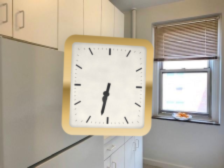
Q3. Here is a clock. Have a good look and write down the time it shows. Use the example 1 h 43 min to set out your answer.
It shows 6 h 32 min
